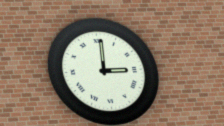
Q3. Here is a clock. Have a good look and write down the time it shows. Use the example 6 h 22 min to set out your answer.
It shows 3 h 01 min
